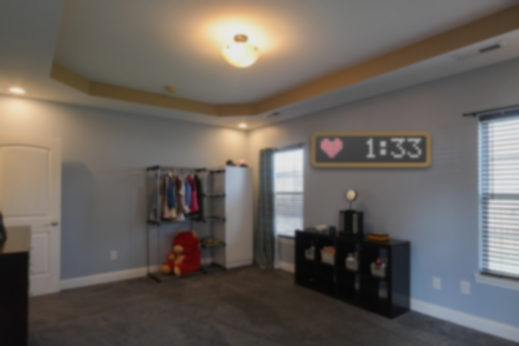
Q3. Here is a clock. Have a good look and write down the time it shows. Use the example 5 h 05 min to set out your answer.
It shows 1 h 33 min
